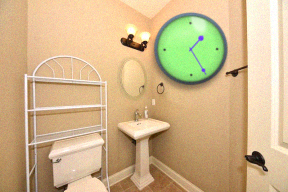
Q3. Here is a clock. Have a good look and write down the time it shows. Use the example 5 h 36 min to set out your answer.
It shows 1 h 25 min
